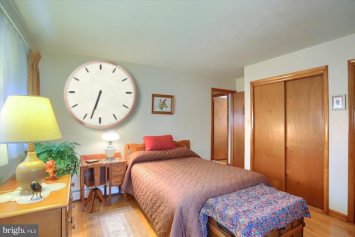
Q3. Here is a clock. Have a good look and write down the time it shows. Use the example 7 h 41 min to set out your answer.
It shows 6 h 33 min
